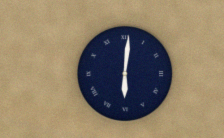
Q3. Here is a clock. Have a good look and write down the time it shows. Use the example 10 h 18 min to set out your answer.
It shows 6 h 01 min
